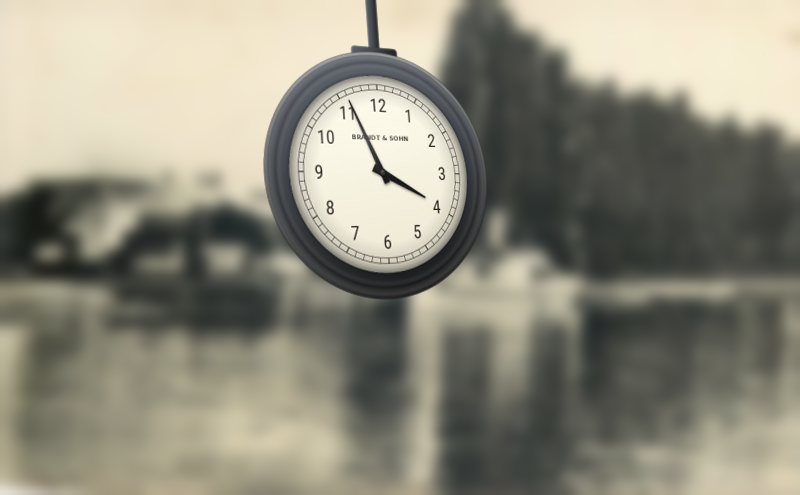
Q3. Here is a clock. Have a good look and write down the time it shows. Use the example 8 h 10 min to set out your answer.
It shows 3 h 56 min
